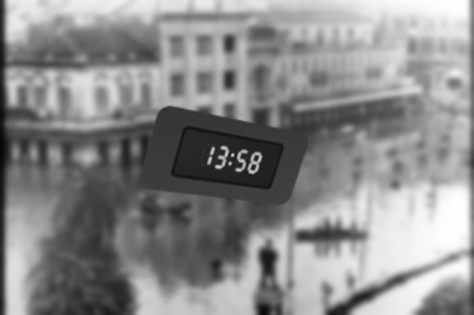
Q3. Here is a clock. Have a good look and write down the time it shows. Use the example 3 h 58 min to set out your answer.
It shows 13 h 58 min
